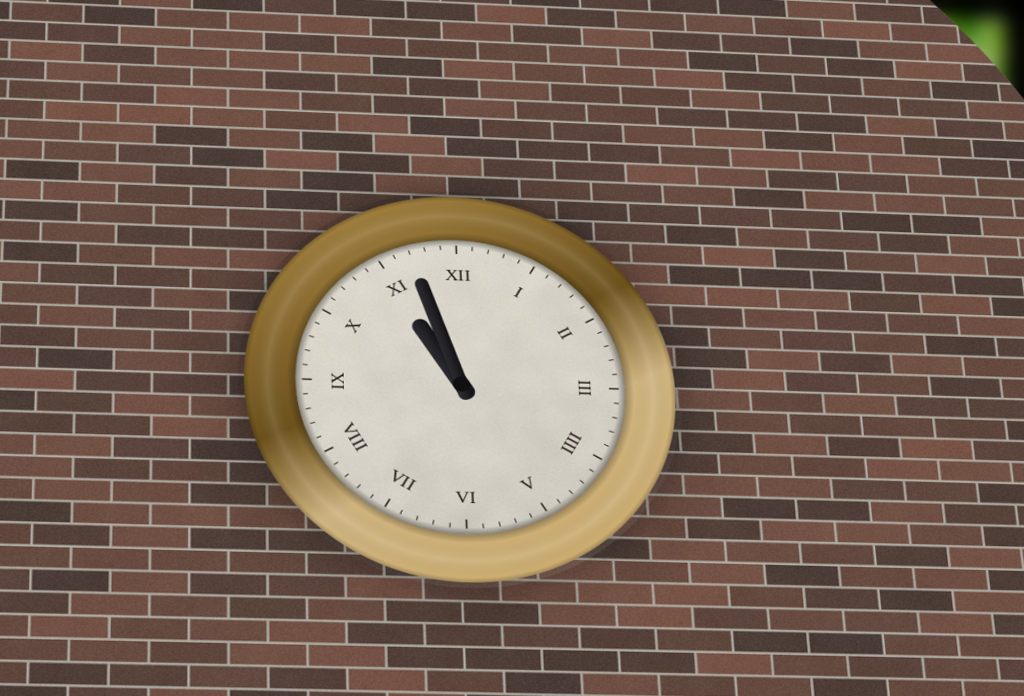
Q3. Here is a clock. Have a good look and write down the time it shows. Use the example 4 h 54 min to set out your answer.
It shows 10 h 57 min
